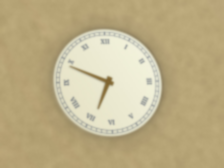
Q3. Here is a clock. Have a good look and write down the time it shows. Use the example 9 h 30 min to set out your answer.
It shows 6 h 49 min
